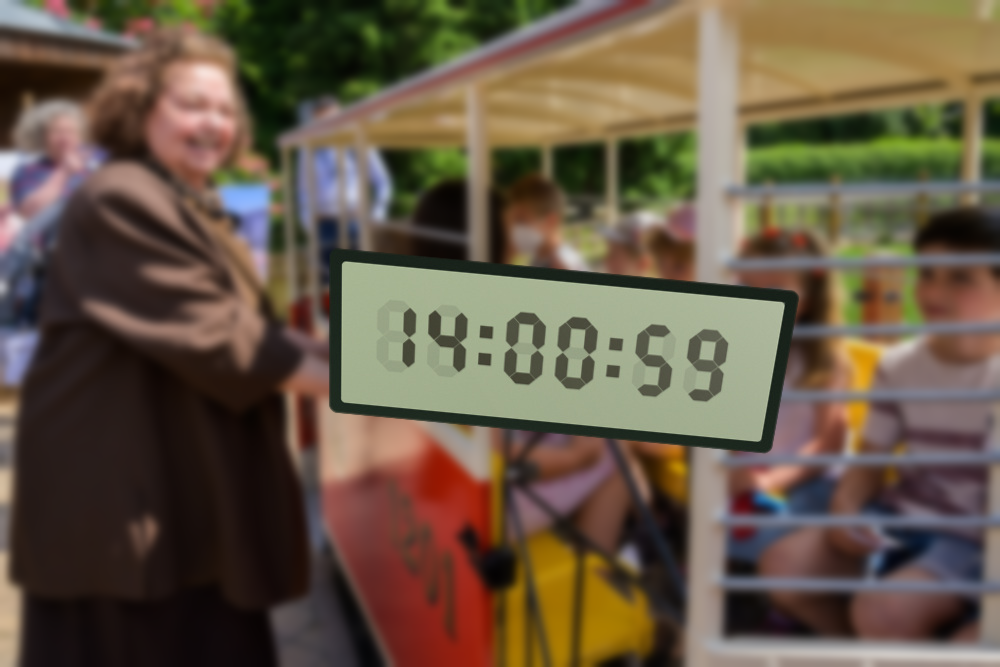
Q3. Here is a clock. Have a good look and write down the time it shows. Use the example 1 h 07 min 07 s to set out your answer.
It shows 14 h 00 min 59 s
